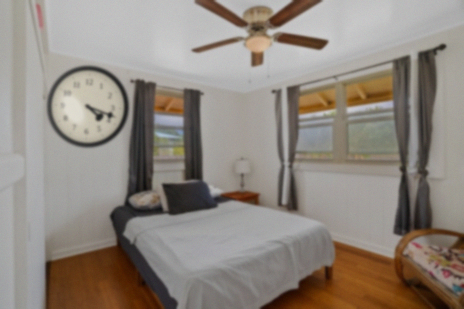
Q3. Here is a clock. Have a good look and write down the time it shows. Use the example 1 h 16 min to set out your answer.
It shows 4 h 18 min
